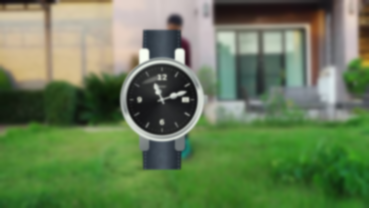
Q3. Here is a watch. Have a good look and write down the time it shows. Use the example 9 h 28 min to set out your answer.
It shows 11 h 12 min
